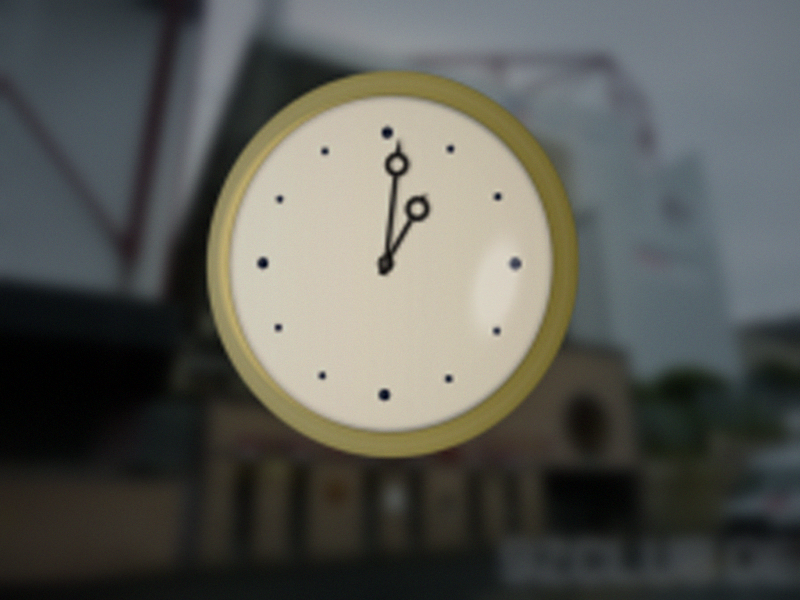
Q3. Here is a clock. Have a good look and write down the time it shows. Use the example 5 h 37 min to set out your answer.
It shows 1 h 01 min
